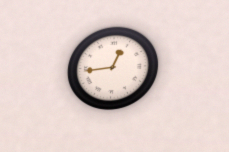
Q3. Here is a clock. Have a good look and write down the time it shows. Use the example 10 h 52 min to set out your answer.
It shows 12 h 44 min
